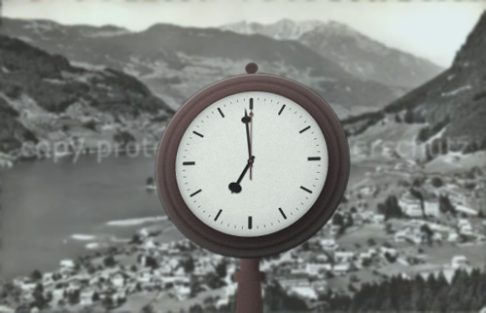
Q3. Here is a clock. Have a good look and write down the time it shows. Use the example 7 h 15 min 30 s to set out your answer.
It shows 6 h 59 min 00 s
